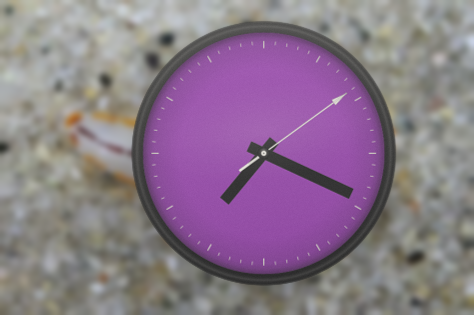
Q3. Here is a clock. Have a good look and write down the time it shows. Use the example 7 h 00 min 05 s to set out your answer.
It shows 7 h 19 min 09 s
